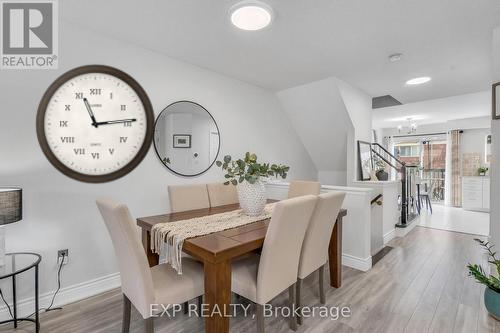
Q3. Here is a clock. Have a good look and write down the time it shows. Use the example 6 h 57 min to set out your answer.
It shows 11 h 14 min
